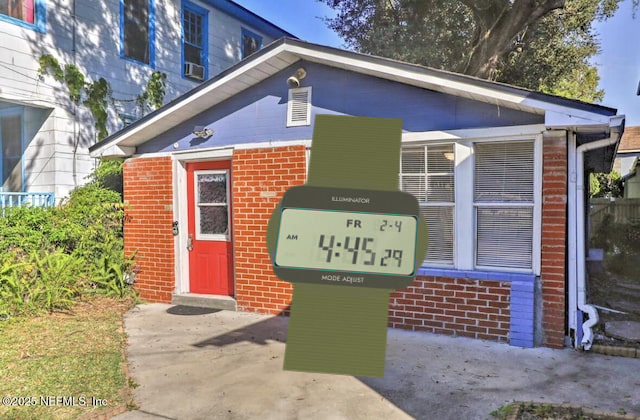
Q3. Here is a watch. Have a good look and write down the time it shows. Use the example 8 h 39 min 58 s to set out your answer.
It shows 4 h 45 min 29 s
